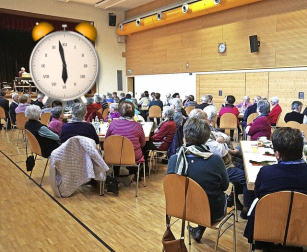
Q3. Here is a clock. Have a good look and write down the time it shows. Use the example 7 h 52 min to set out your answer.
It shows 5 h 58 min
